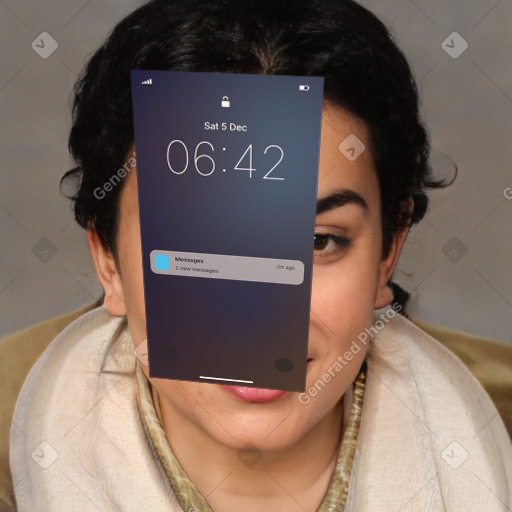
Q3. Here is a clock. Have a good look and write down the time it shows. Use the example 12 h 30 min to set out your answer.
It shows 6 h 42 min
